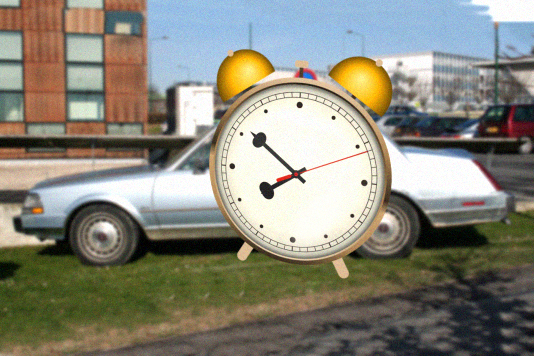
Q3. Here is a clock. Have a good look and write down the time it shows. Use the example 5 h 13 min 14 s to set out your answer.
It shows 7 h 51 min 11 s
